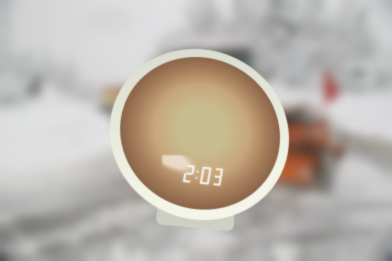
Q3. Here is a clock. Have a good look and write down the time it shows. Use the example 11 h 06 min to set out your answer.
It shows 2 h 03 min
